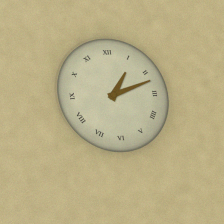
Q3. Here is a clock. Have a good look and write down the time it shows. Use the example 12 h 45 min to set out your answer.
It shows 1 h 12 min
